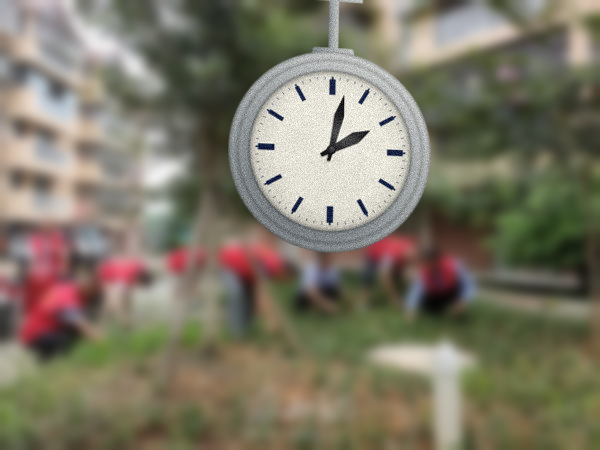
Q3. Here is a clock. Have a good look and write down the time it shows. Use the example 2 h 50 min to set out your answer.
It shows 2 h 02 min
